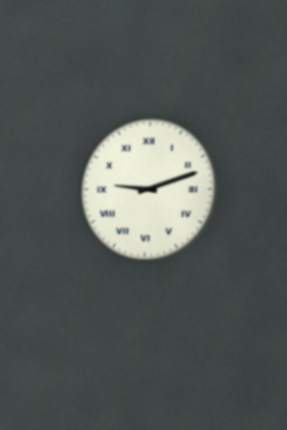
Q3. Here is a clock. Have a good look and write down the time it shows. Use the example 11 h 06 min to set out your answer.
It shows 9 h 12 min
